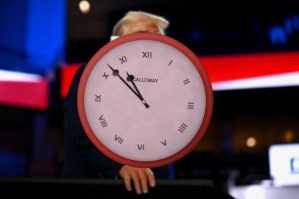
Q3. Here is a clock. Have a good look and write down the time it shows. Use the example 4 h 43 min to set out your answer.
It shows 10 h 52 min
